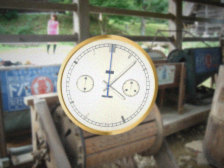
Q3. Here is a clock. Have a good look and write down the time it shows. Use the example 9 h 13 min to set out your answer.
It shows 4 h 07 min
